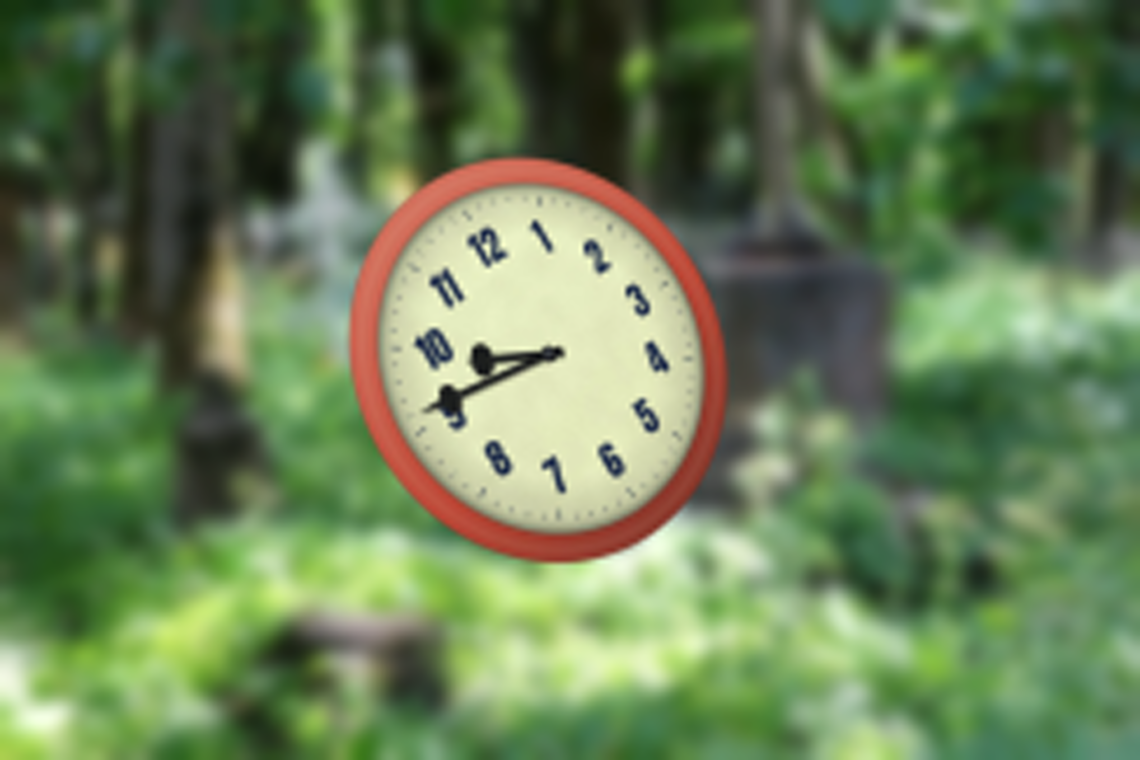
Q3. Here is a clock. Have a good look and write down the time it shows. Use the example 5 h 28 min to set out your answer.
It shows 9 h 46 min
